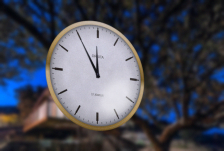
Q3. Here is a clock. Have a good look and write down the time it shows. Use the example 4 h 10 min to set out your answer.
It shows 11 h 55 min
